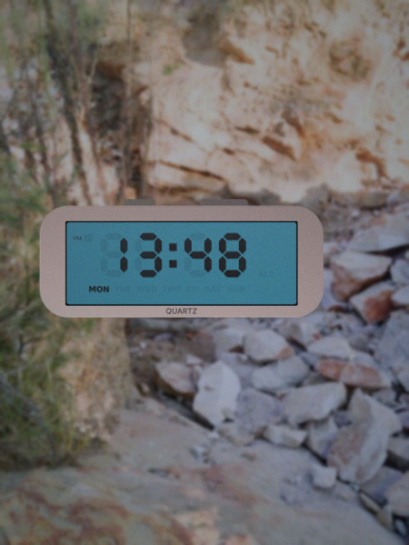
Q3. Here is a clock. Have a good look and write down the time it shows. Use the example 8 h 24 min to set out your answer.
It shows 13 h 48 min
